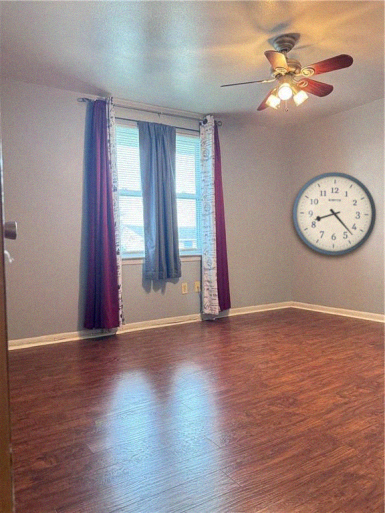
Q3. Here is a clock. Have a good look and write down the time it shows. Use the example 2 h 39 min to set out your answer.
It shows 8 h 23 min
